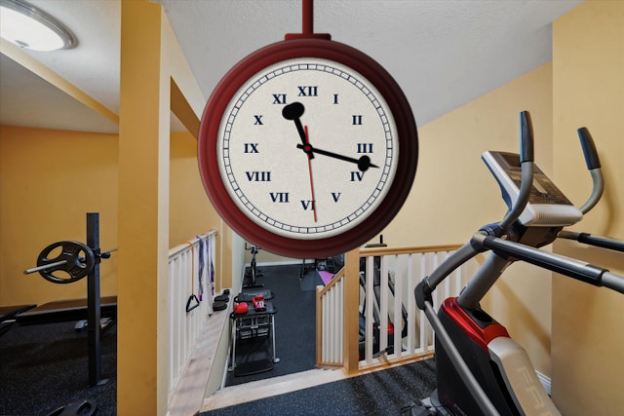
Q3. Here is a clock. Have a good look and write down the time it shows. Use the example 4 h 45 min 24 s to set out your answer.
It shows 11 h 17 min 29 s
